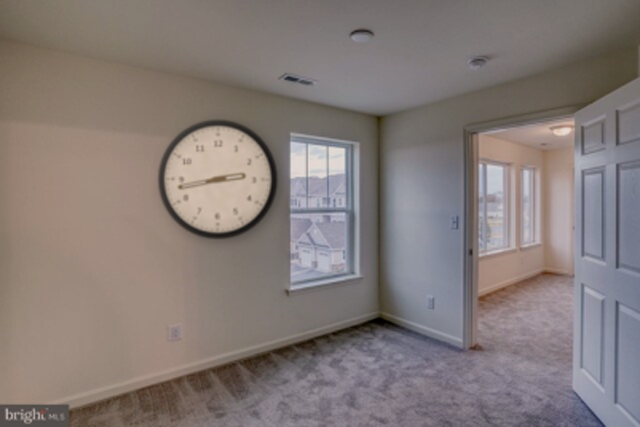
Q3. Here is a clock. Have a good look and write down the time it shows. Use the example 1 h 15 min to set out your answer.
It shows 2 h 43 min
